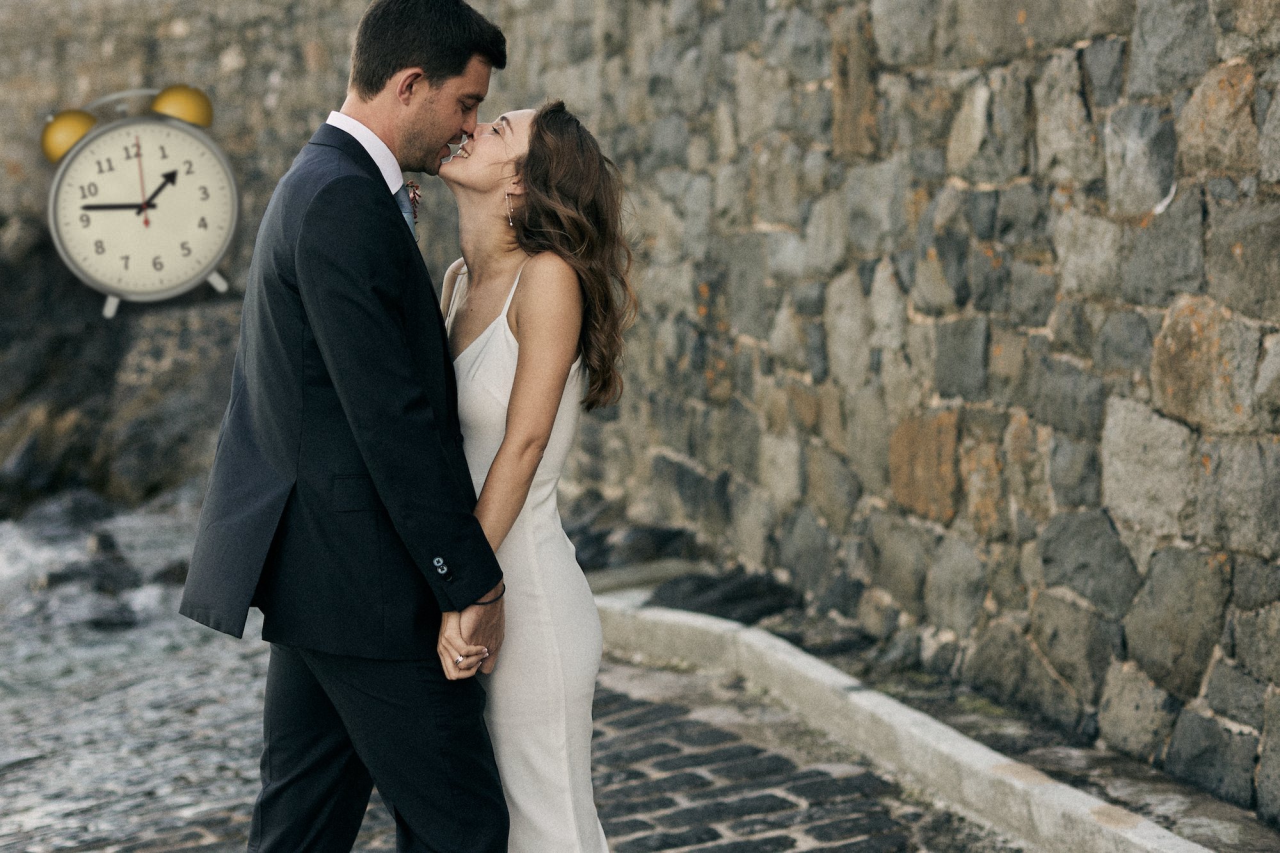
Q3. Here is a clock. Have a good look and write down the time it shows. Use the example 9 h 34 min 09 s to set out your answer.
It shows 1 h 47 min 01 s
